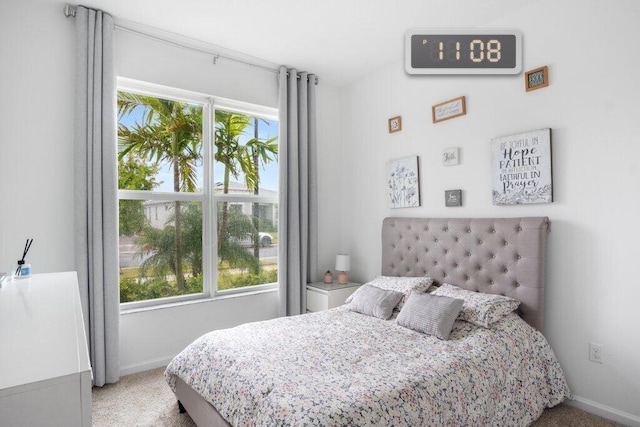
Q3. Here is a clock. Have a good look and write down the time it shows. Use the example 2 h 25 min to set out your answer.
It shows 11 h 08 min
